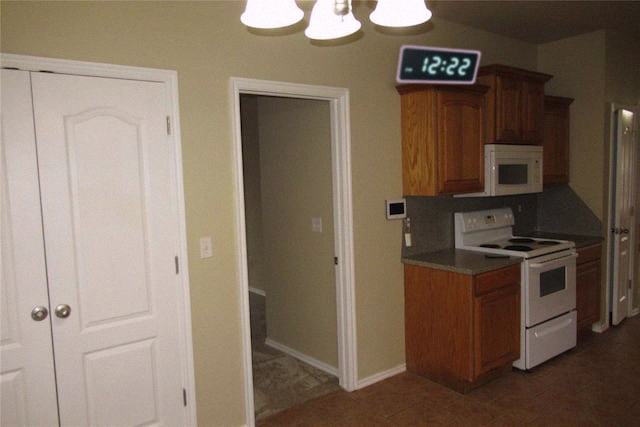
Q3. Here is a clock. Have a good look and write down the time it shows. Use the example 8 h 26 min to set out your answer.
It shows 12 h 22 min
